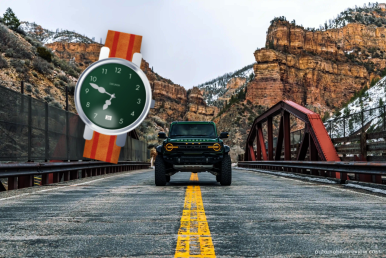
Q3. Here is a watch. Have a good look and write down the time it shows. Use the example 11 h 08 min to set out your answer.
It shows 6 h 48 min
